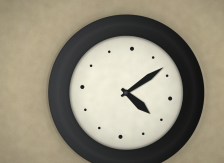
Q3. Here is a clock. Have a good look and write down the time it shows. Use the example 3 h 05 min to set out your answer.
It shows 4 h 08 min
